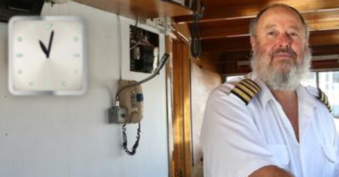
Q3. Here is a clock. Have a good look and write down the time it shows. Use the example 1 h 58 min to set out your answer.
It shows 11 h 02 min
